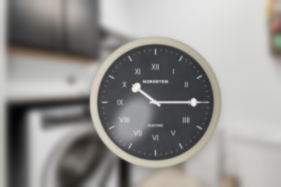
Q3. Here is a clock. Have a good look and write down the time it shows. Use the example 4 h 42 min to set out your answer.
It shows 10 h 15 min
